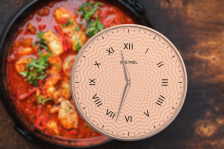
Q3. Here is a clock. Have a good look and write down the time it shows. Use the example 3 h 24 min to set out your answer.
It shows 11 h 33 min
